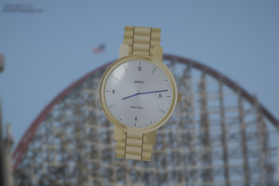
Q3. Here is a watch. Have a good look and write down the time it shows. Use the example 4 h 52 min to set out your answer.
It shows 8 h 13 min
